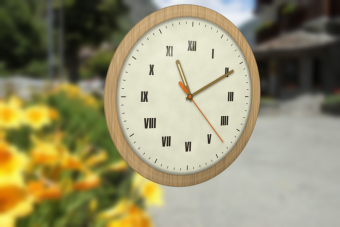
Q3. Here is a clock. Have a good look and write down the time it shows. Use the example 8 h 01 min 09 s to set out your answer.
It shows 11 h 10 min 23 s
